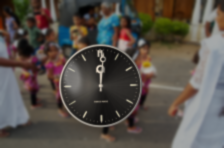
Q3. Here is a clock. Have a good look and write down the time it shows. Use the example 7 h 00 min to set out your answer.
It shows 12 h 01 min
